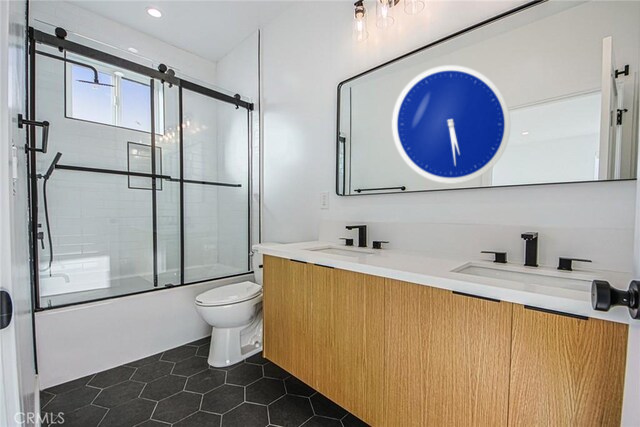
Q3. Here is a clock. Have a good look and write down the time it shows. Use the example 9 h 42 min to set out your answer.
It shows 5 h 29 min
